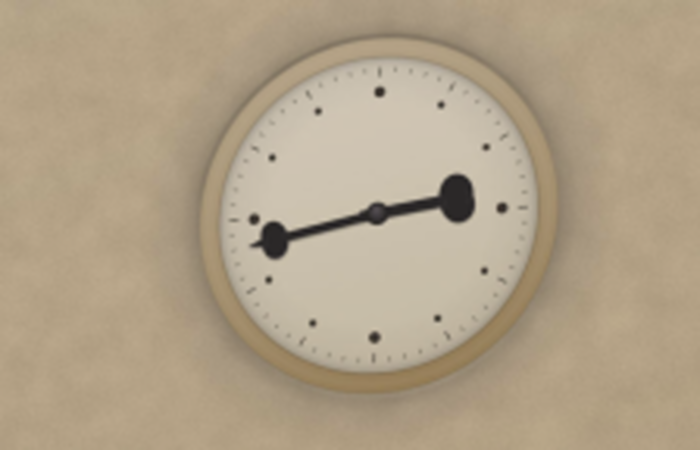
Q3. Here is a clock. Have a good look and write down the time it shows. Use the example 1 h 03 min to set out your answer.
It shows 2 h 43 min
